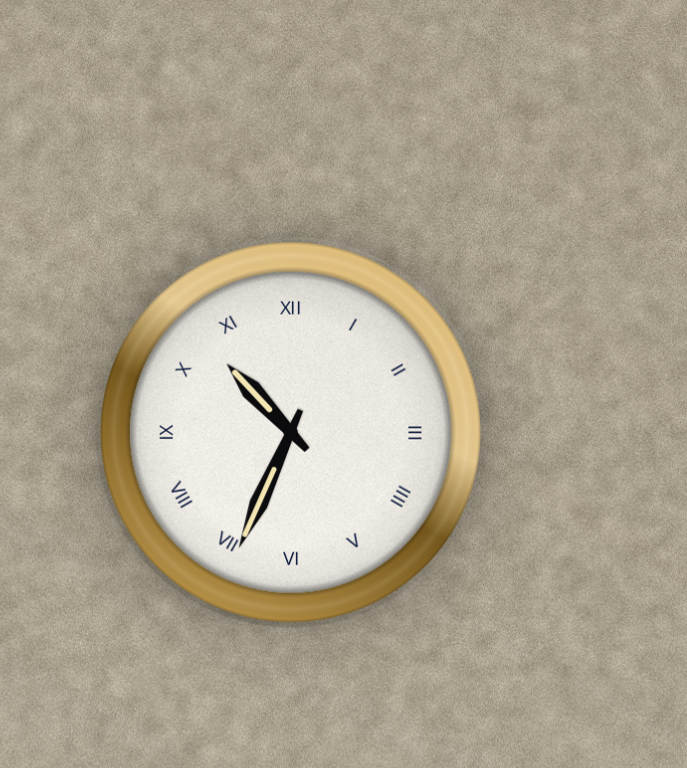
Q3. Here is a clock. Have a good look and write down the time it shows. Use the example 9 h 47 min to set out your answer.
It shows 10 h 34 min
